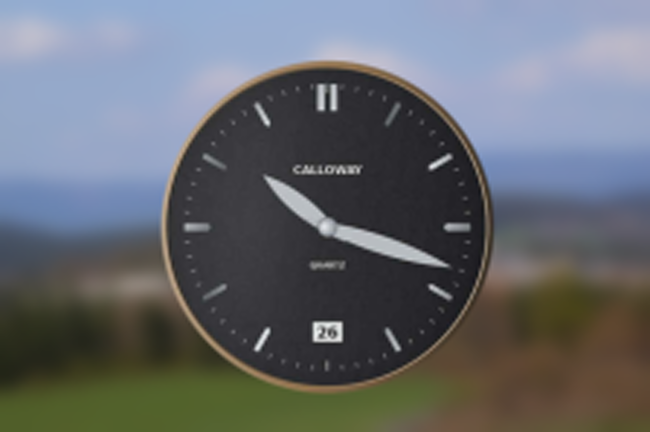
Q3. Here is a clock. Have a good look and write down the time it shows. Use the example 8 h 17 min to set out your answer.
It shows 10 h 18 min
